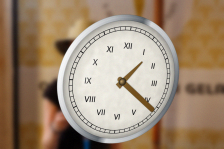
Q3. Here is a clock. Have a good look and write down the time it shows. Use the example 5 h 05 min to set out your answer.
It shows 1 h 21 min
